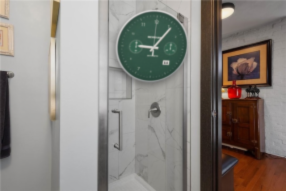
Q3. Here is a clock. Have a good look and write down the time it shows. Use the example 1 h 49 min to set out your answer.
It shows 9 h 06 min
